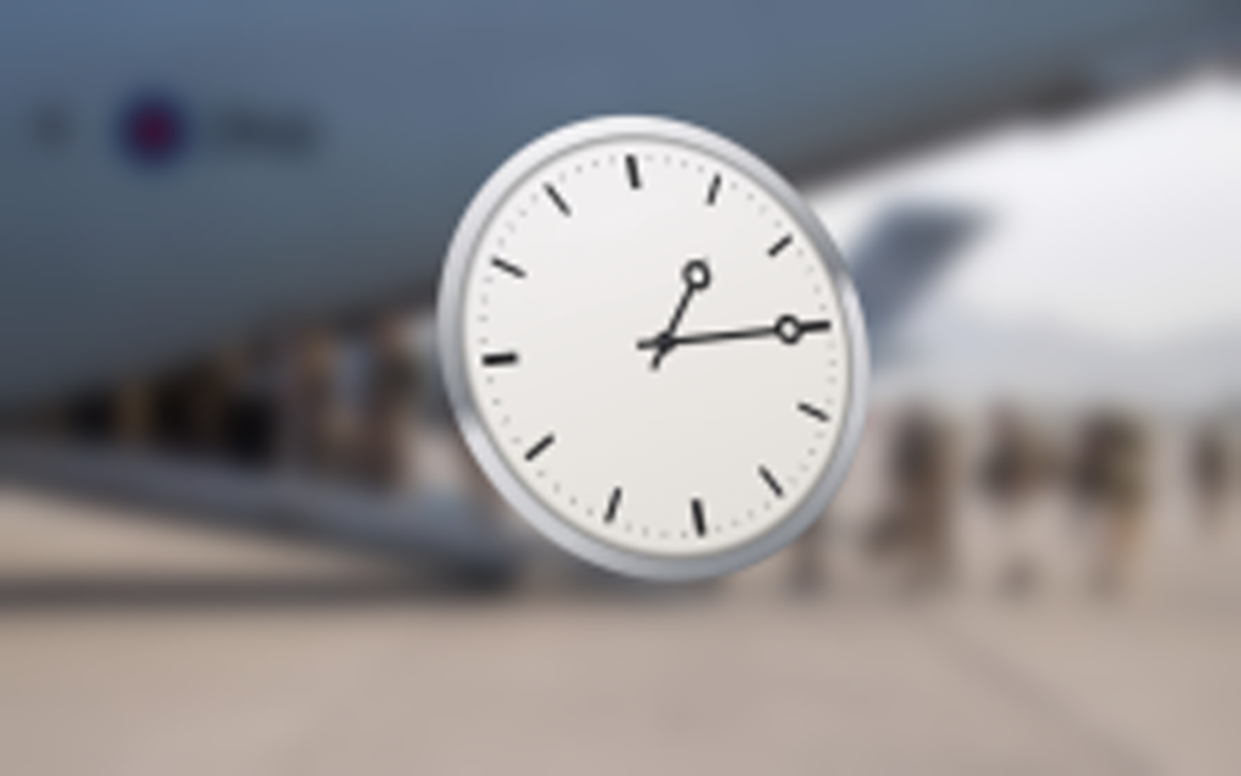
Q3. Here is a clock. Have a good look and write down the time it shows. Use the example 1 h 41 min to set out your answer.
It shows 1 h 15 min
